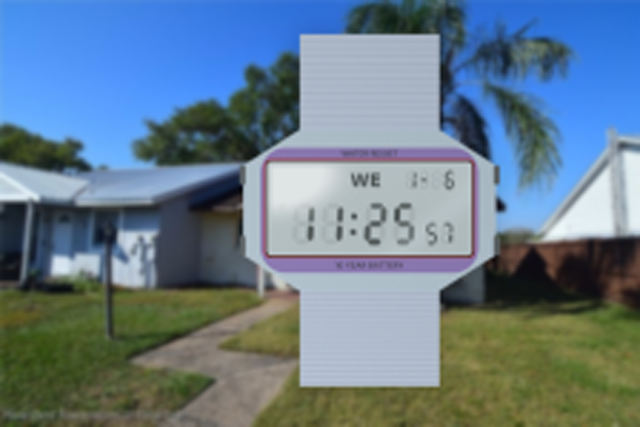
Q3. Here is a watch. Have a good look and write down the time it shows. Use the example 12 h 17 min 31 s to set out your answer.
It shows 11 h 25 min 57 s
